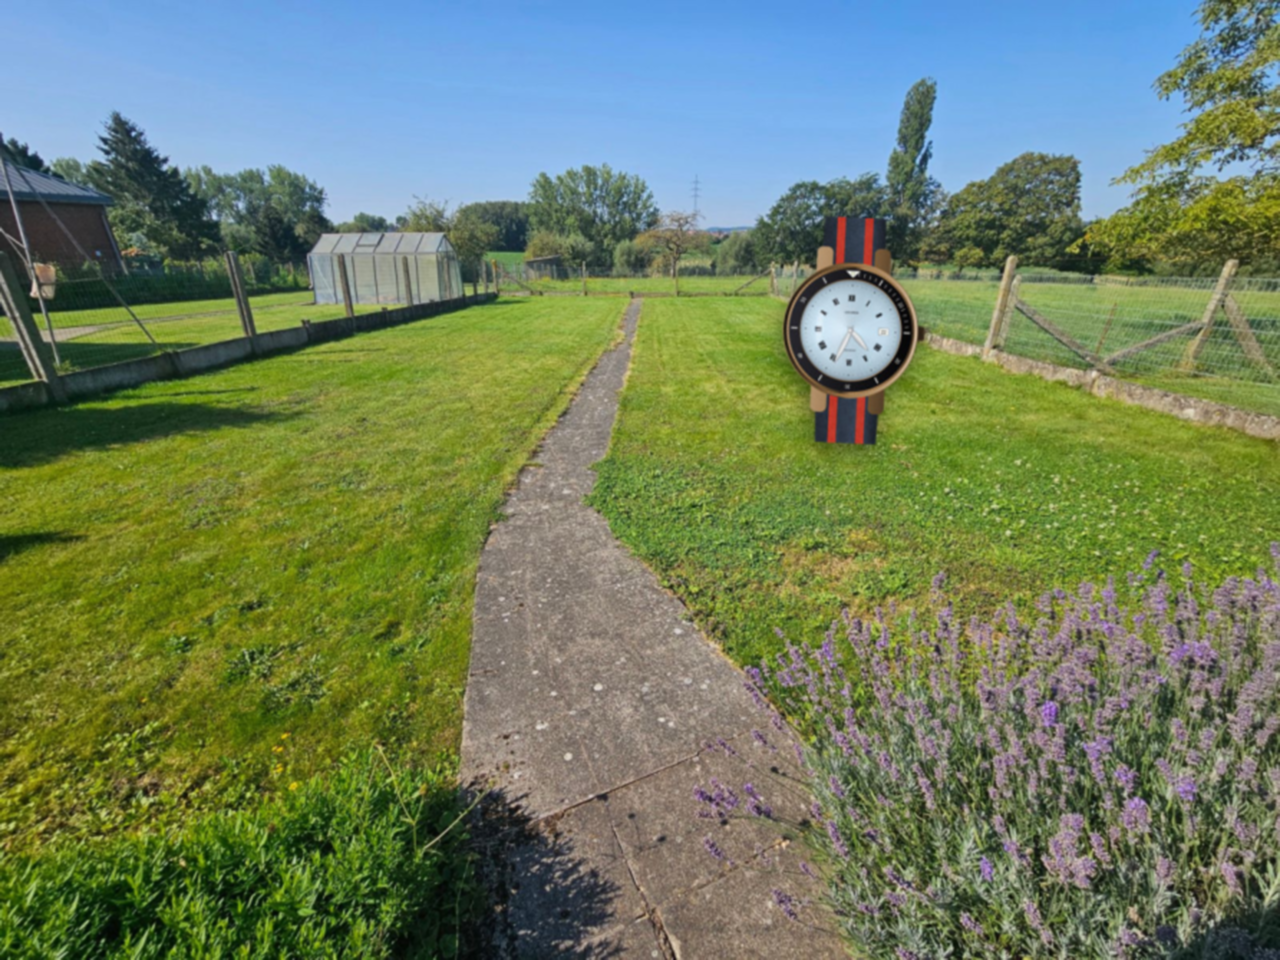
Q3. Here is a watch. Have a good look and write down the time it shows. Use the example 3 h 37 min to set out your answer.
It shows 4 h 34 min
